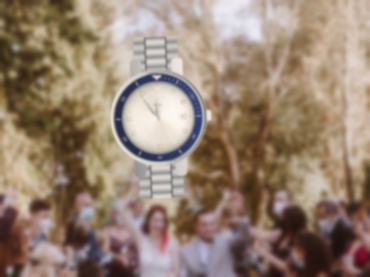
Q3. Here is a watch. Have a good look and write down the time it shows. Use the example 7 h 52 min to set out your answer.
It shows 11 h 54 min
